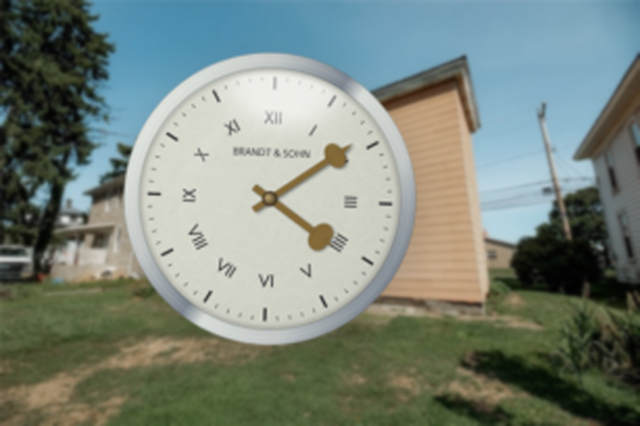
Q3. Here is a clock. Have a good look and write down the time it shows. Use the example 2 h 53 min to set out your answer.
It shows 4 h 09 min
